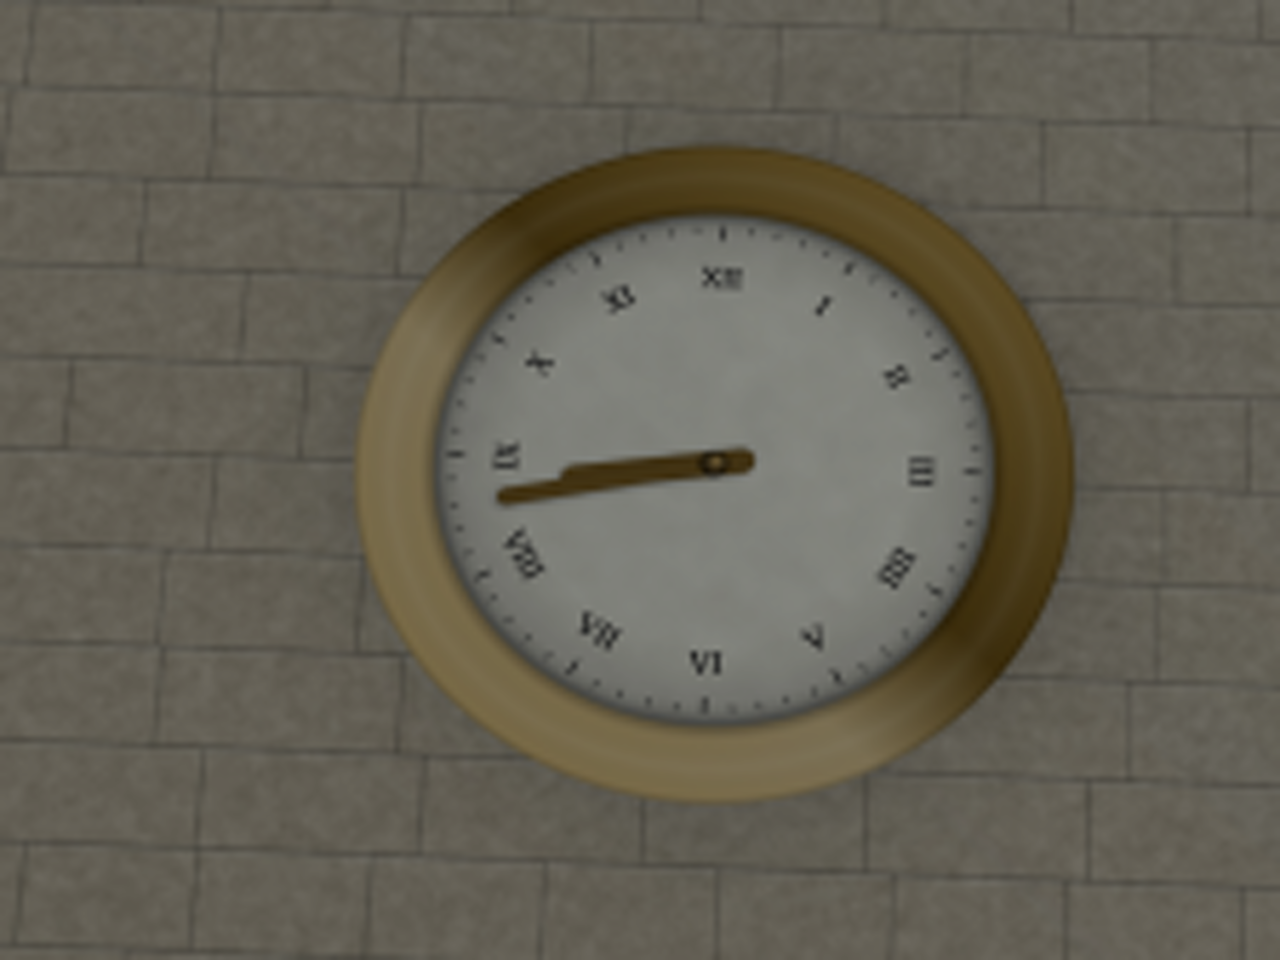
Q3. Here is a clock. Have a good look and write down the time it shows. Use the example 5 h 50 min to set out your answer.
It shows 8 h 43 min
